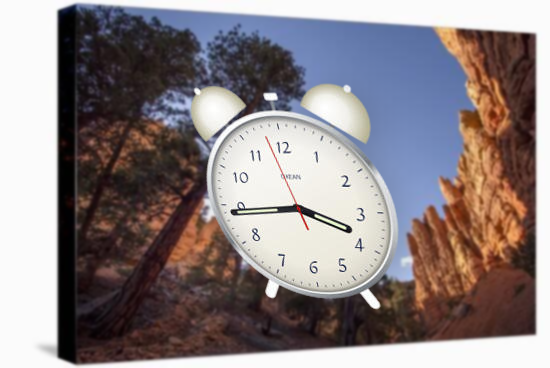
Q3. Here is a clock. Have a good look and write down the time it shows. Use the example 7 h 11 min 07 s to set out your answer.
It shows 3 h 43 min 58 s
